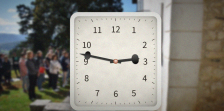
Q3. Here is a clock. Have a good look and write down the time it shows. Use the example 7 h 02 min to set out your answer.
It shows 2 h 47 min
